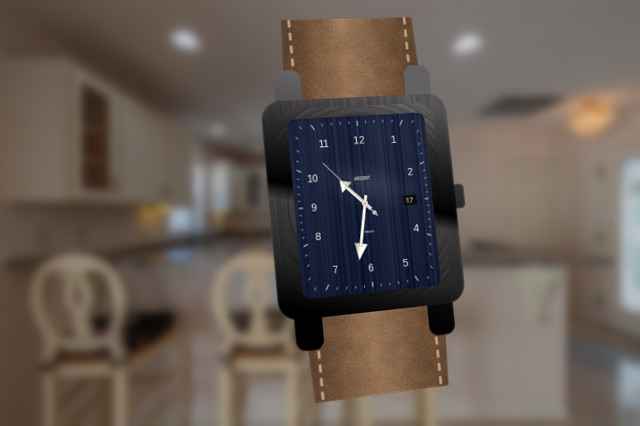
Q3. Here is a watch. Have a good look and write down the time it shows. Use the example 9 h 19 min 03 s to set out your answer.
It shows 10 h 31 min 53 s
